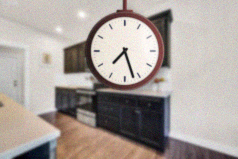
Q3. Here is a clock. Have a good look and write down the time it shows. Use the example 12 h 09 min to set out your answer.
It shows 7 h 27 min
